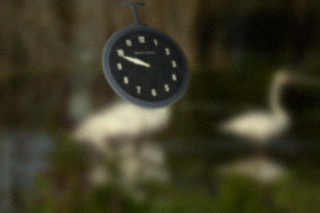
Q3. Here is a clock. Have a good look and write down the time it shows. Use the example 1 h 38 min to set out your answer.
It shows 9 h 49 min
